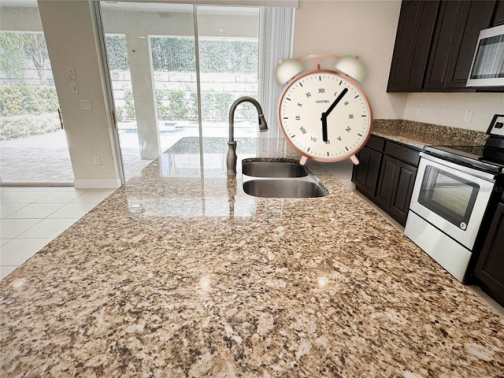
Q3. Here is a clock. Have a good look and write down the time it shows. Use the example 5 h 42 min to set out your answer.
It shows 6 h 07 min
